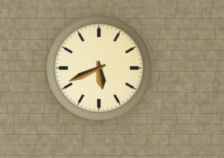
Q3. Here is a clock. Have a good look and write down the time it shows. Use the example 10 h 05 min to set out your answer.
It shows 5 h 41 min
